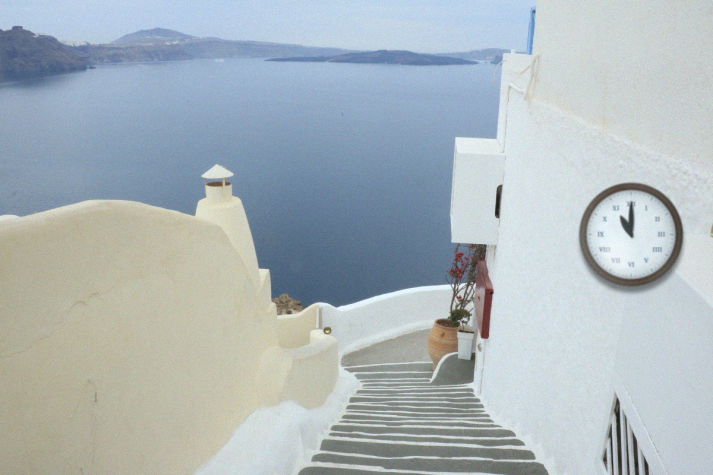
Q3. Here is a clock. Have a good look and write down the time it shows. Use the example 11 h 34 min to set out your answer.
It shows 11 h 00 min
